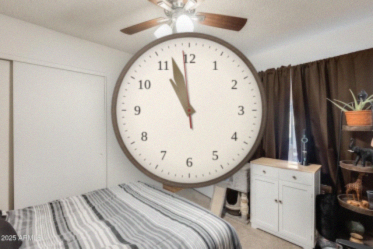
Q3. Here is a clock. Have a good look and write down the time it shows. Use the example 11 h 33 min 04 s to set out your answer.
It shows 10 h 56 min 59 s
